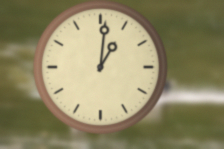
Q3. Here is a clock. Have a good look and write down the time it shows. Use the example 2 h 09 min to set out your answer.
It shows 1 h 01 min
